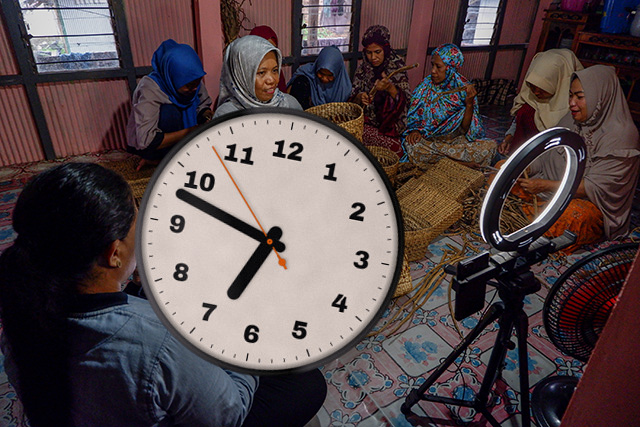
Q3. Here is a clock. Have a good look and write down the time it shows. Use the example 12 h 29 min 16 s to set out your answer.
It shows 6 h 47 min 53 s
